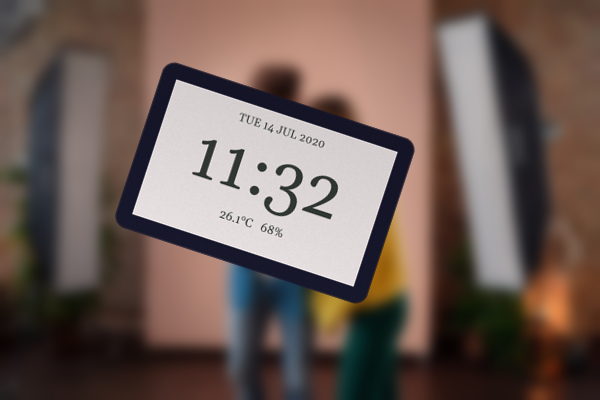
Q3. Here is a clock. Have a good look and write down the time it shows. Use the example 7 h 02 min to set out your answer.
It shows 11 h 32 min
